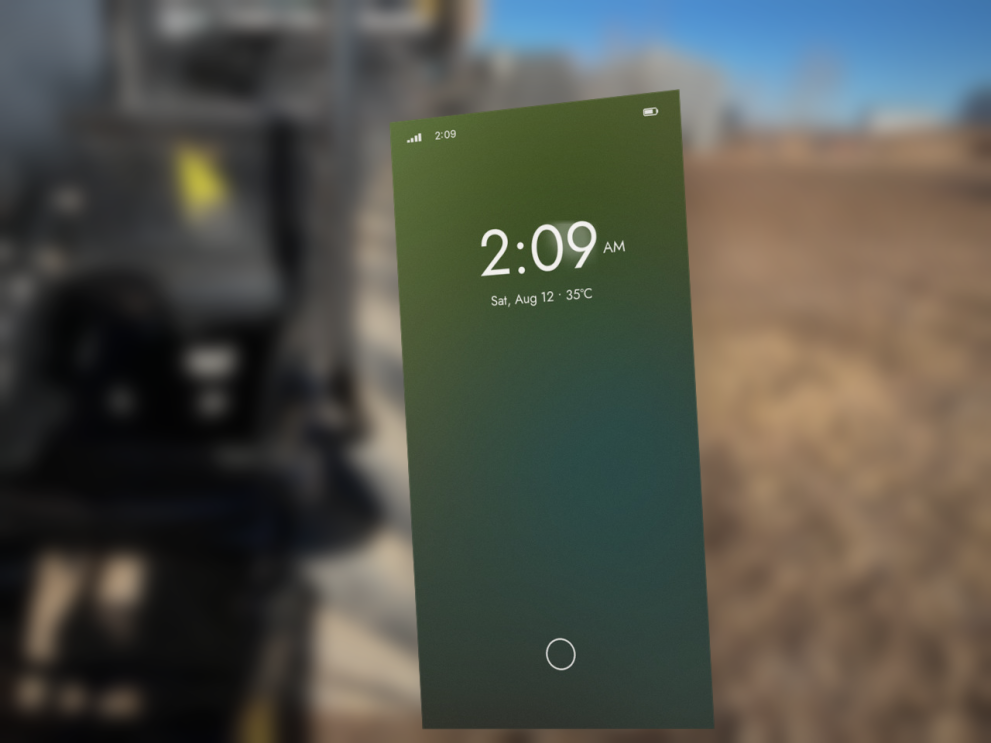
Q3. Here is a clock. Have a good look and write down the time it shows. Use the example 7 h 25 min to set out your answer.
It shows 2 h 09 min
